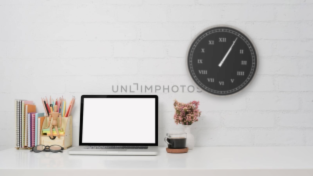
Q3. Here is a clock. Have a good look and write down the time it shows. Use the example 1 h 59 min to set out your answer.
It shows 1 h 05 min
